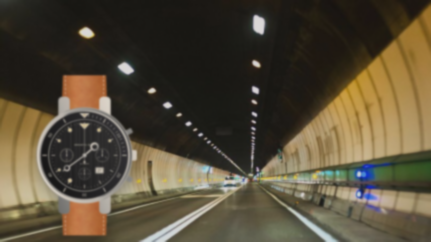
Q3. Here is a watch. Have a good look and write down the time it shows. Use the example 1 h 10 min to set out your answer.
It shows 1 h 39 min
